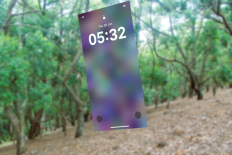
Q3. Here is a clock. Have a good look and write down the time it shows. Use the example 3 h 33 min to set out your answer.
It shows 5 h 32 min
